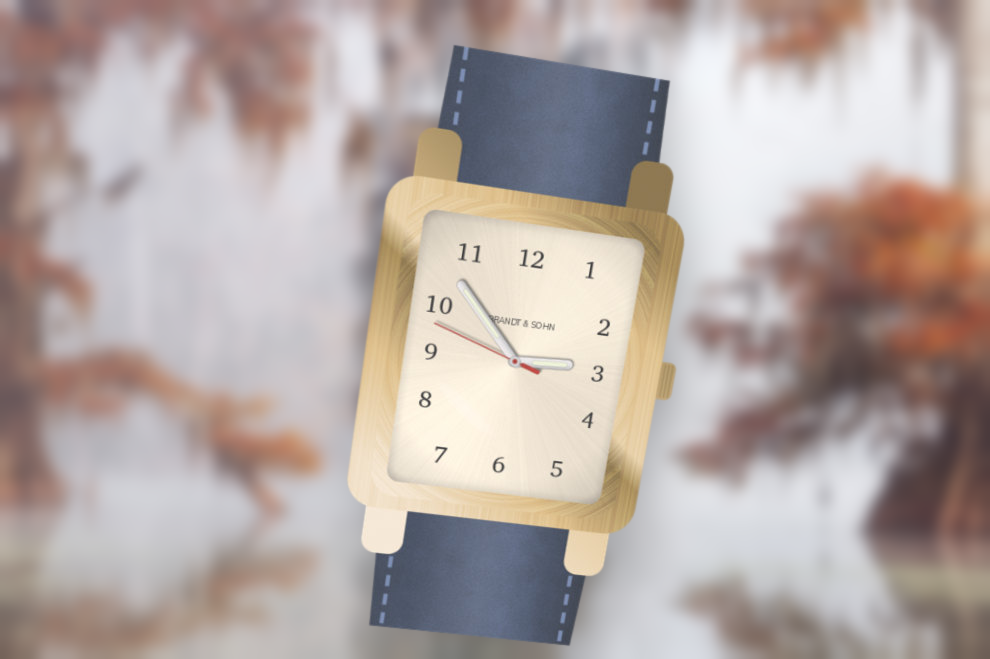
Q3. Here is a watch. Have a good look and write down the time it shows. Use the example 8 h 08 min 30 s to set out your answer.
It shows 2 h 52 min 48 s
